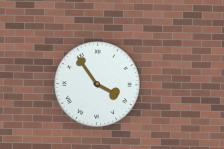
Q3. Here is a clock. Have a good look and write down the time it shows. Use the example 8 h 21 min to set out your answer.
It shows 3 h 54 min
